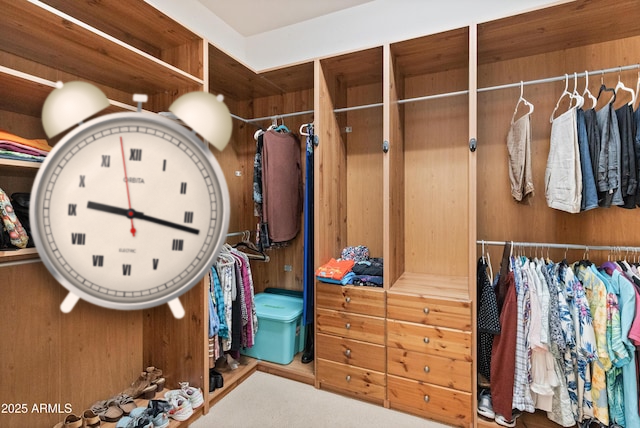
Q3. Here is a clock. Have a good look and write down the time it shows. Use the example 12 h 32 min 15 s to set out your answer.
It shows 9 h 16 min 58 s
